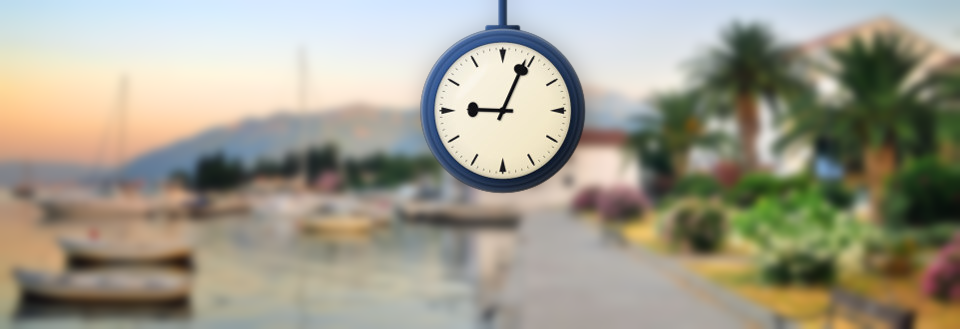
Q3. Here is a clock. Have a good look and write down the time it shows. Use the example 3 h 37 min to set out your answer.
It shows 9 h 04 min
